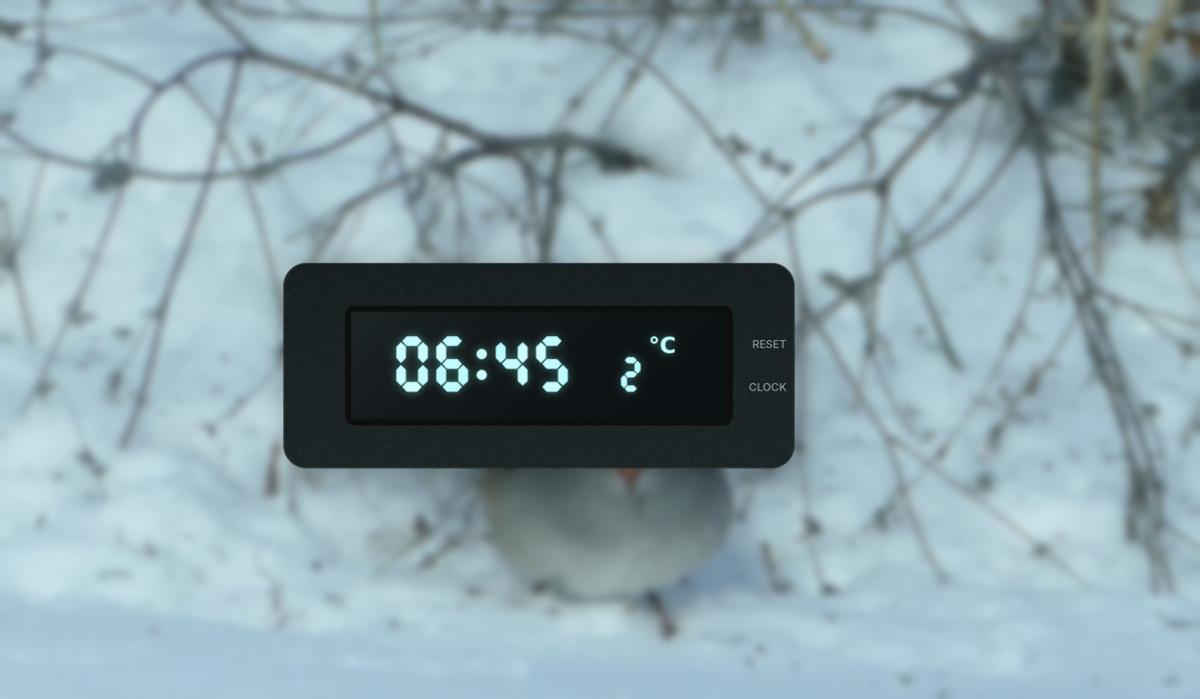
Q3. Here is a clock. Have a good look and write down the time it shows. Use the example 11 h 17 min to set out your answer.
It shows 6 h 45 min
